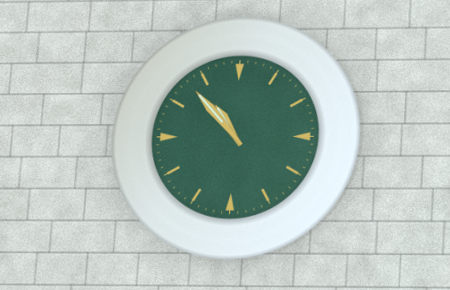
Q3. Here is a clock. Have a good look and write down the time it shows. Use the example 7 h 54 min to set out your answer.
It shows 10 h 53 min
